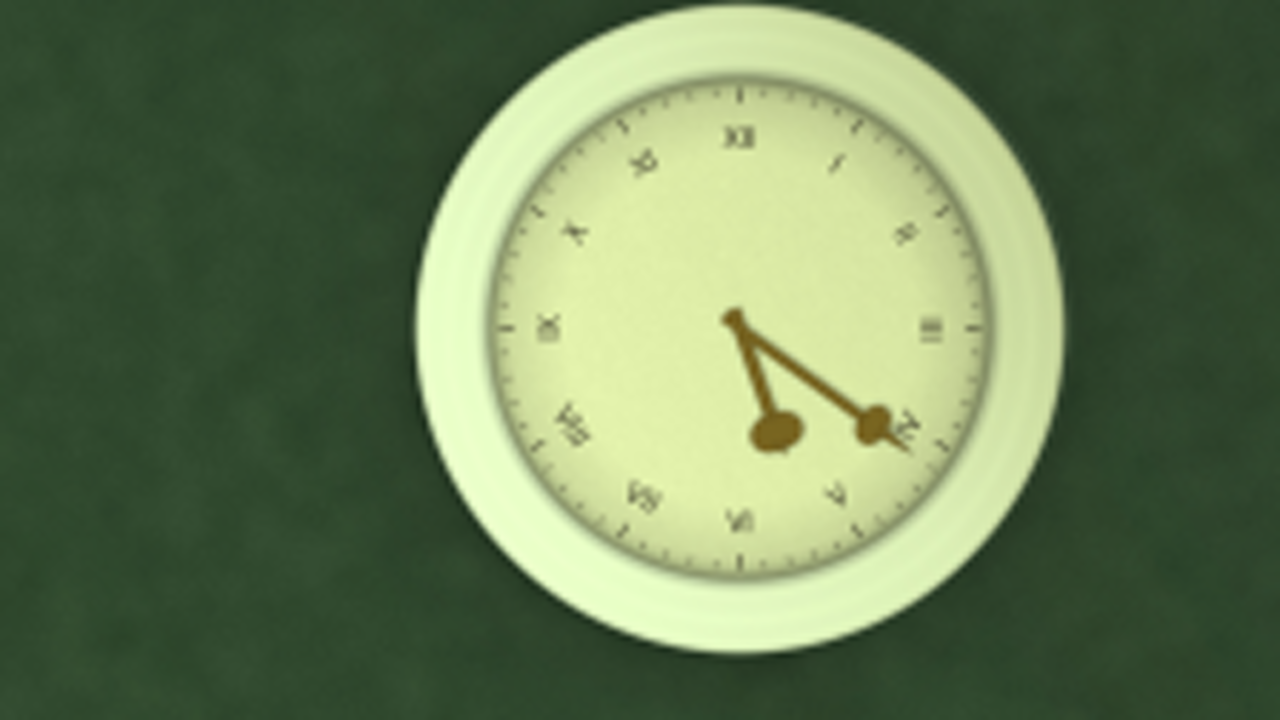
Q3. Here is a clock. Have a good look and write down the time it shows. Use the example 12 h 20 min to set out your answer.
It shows 5 h 21 min
